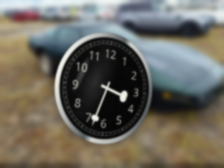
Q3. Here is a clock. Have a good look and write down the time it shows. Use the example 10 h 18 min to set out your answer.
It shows 3 h 33 min
